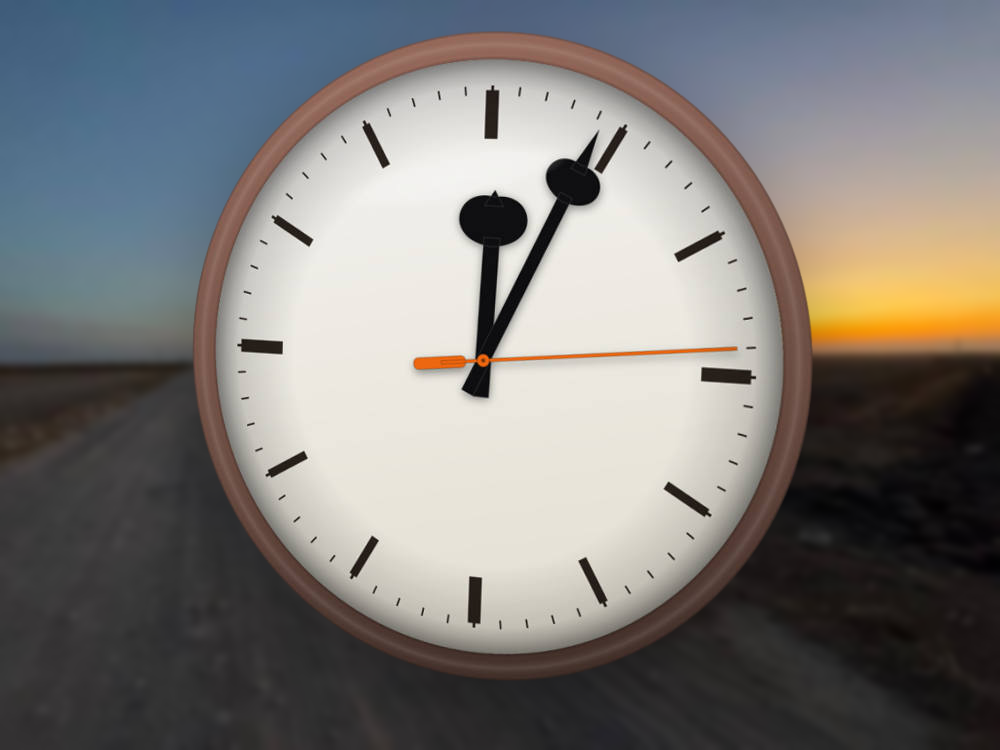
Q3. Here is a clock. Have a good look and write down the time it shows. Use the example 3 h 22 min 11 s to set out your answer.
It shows 12 h 04 min 14 s
